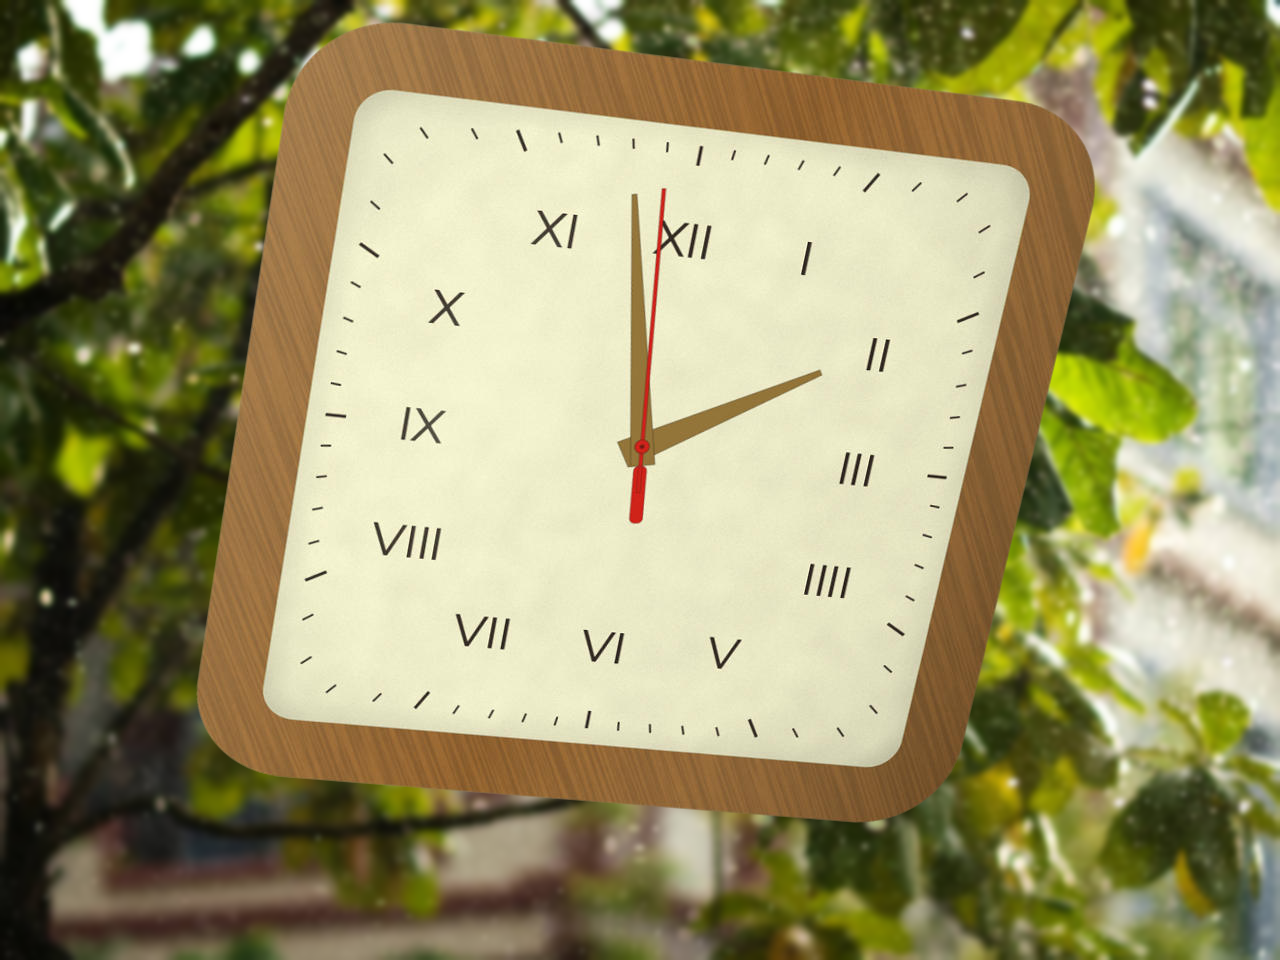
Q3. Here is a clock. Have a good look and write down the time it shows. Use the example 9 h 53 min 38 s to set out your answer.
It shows 1 h 57 min 59 s
